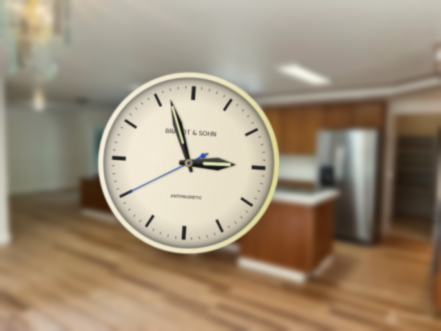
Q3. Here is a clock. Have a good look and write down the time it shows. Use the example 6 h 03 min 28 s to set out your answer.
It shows 2 h 56 min 40 s
